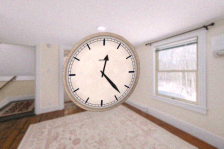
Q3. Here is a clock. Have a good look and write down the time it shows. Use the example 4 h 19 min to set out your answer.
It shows 12 h 23 min
